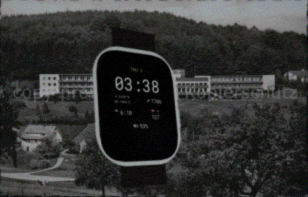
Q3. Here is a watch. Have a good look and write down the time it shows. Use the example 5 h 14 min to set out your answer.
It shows 3 h 38 min
